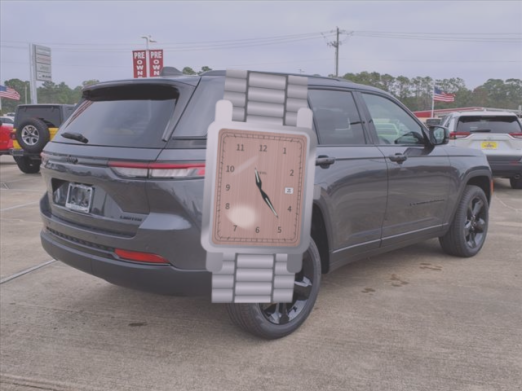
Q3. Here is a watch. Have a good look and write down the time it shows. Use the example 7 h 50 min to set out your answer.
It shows 11 h 24 min
